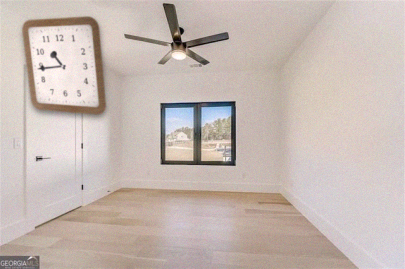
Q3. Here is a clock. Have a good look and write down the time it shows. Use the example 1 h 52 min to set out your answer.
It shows 10 h 44 min
